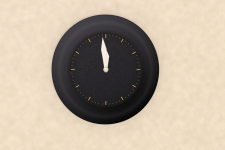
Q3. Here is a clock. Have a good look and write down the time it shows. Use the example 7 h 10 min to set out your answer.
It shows 11 h 59 min
